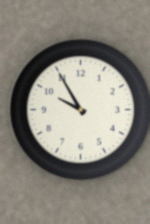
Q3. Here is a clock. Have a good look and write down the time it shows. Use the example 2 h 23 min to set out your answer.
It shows 9 h 55 min
